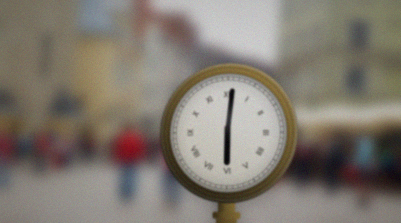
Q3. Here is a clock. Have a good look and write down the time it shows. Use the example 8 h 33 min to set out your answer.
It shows 6 h 01 min
